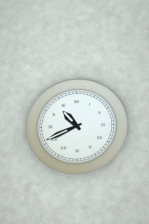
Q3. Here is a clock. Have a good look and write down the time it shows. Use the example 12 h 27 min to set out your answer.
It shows 10 h 41 min
